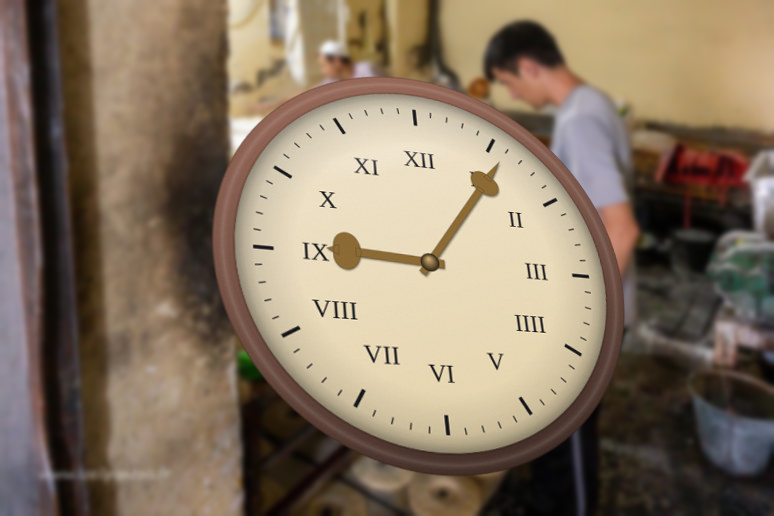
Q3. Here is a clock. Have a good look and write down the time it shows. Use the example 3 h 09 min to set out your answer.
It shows 9 h 06 min
